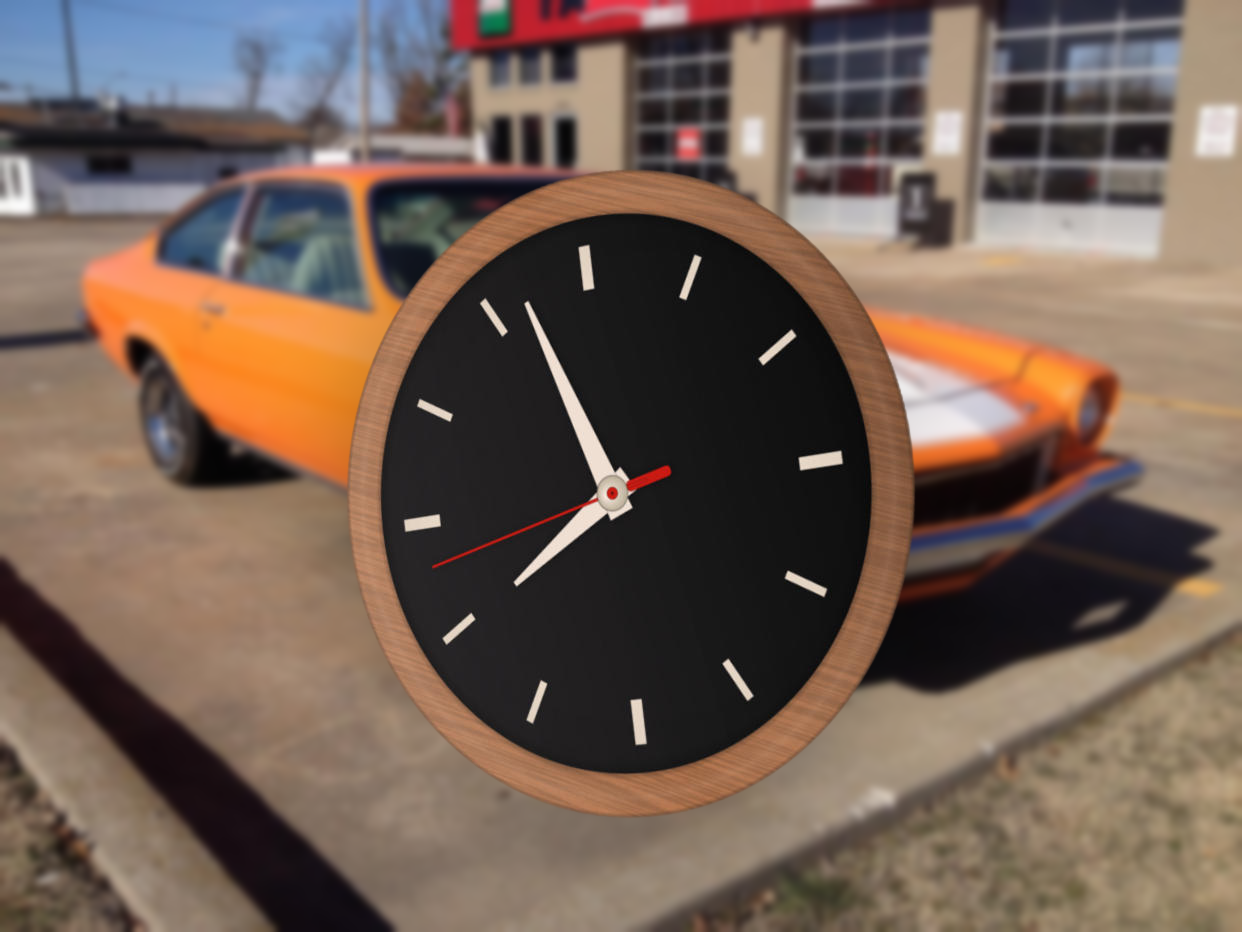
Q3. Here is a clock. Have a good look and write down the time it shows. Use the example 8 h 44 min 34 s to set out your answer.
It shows 7 h 56 min 43 s
